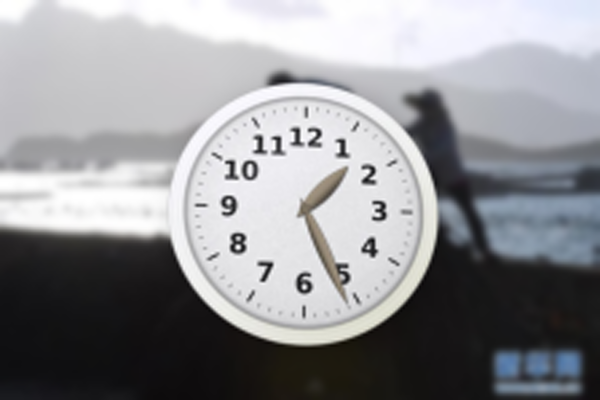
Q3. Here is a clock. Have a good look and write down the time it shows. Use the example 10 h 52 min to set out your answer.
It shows 1 h 26 min
